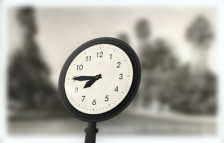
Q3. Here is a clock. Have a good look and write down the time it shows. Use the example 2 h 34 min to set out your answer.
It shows 7 h 45 min
